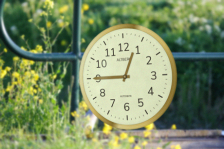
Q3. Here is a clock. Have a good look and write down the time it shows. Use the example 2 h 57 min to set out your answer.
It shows 12 h 45 min
